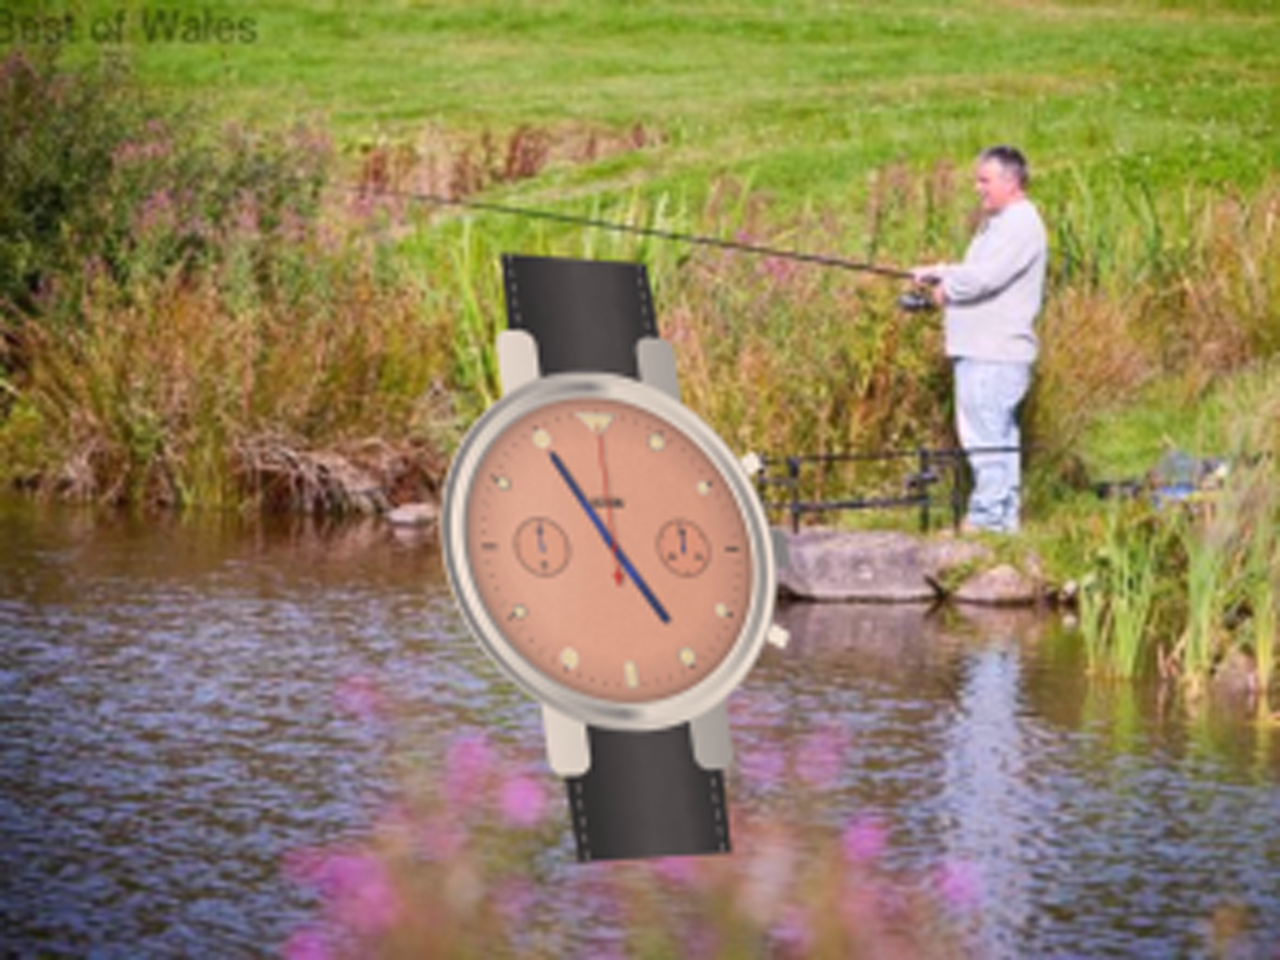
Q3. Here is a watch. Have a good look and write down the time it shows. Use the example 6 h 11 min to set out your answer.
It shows 4 h 55 min
